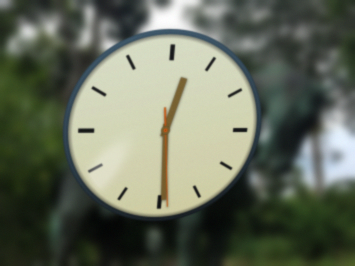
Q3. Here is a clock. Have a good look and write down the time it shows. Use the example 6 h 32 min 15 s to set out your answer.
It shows 12 h 29 min 29 s
